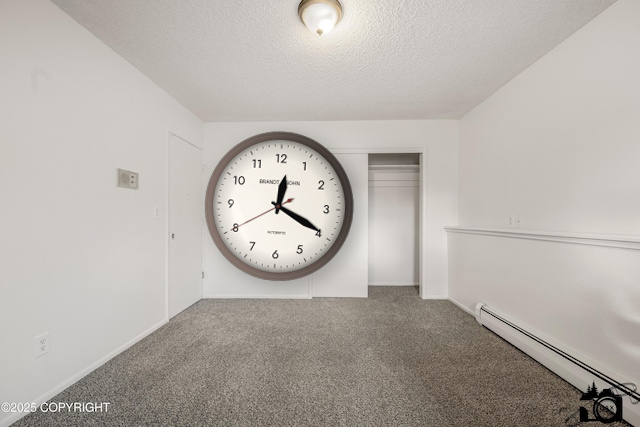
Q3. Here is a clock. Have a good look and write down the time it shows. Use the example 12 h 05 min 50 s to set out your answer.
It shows 12 h 19 min 40 s
